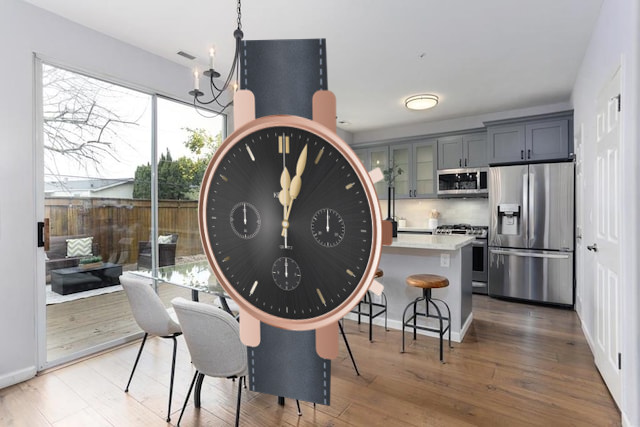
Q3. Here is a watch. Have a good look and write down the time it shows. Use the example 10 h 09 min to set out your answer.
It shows 12 h 03 min
